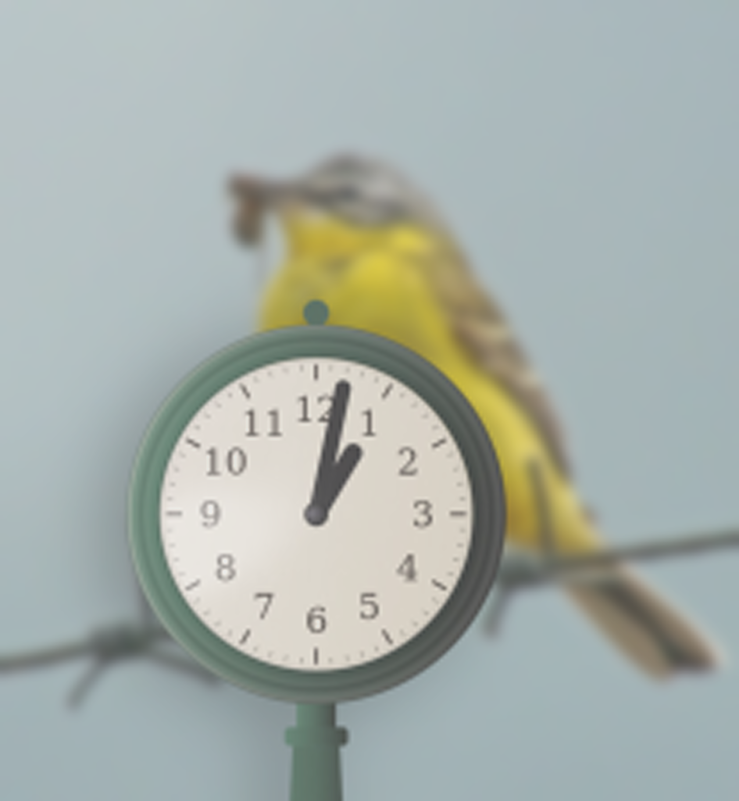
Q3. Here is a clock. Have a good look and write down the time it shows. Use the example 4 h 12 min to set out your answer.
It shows 1 h 02 min
